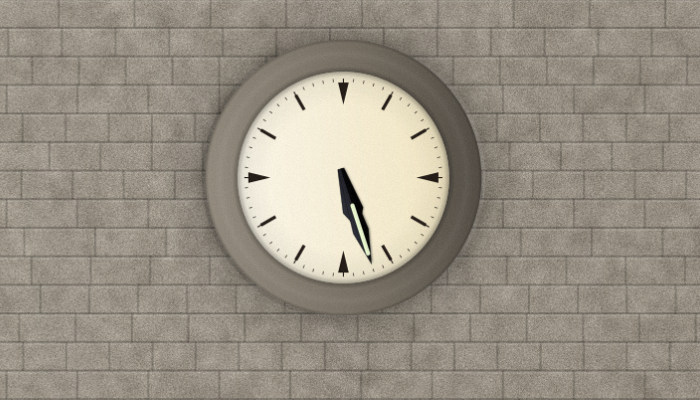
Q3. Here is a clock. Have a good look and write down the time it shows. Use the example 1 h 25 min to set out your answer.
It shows 5 h 27 min
